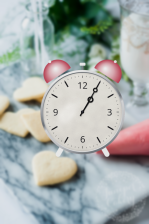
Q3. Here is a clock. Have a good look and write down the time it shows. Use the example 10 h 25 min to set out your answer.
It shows 1 h 05 min
